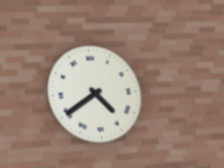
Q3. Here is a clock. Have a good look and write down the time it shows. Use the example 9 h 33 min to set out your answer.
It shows 4 h 40 min
